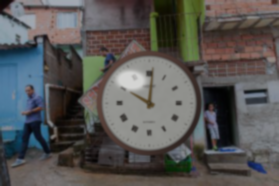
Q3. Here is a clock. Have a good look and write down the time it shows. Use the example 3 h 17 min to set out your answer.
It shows 10 h 01 min
